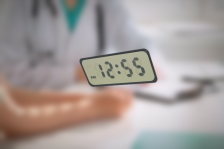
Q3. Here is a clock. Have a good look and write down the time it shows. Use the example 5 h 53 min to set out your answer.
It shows 12 h 55 min
